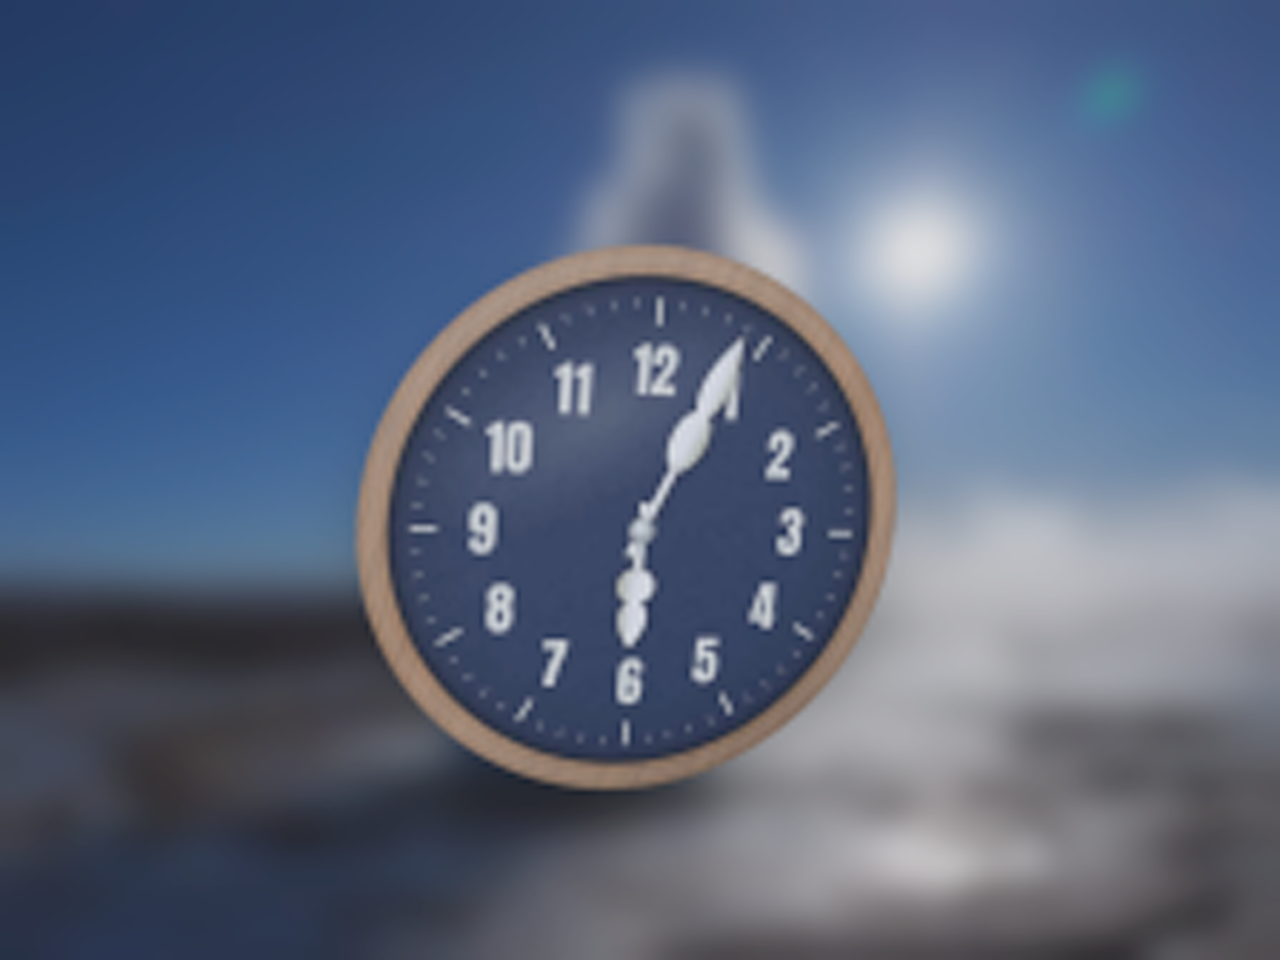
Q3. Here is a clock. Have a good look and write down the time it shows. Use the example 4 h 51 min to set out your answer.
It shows 6 h 04 min
